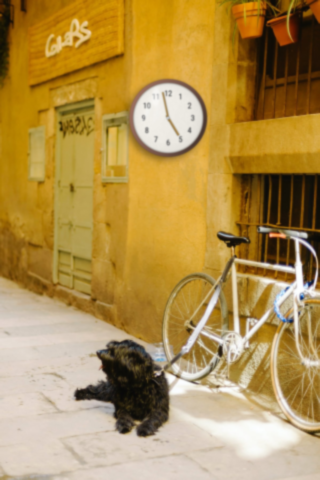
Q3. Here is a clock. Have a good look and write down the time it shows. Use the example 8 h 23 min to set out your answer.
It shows 4 h 58 min
